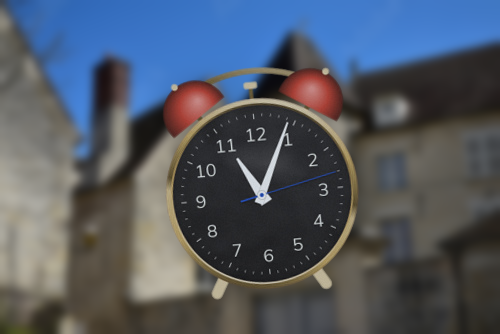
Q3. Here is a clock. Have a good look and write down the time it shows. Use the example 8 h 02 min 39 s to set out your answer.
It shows 11 h 04 min 13 s
